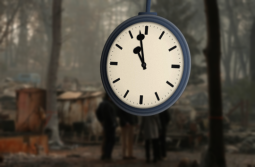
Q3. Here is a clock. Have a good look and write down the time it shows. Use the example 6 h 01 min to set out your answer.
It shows 10 h 58 min
